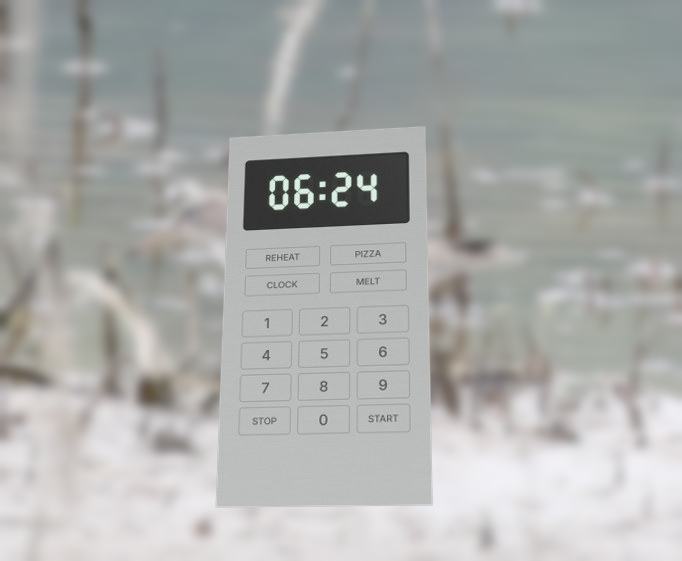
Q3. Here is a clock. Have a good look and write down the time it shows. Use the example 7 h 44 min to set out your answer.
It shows 6 h 24 min
